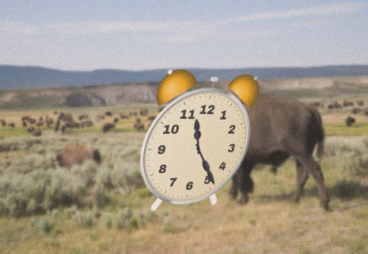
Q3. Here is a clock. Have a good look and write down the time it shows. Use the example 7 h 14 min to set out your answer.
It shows 11 h 24 min
